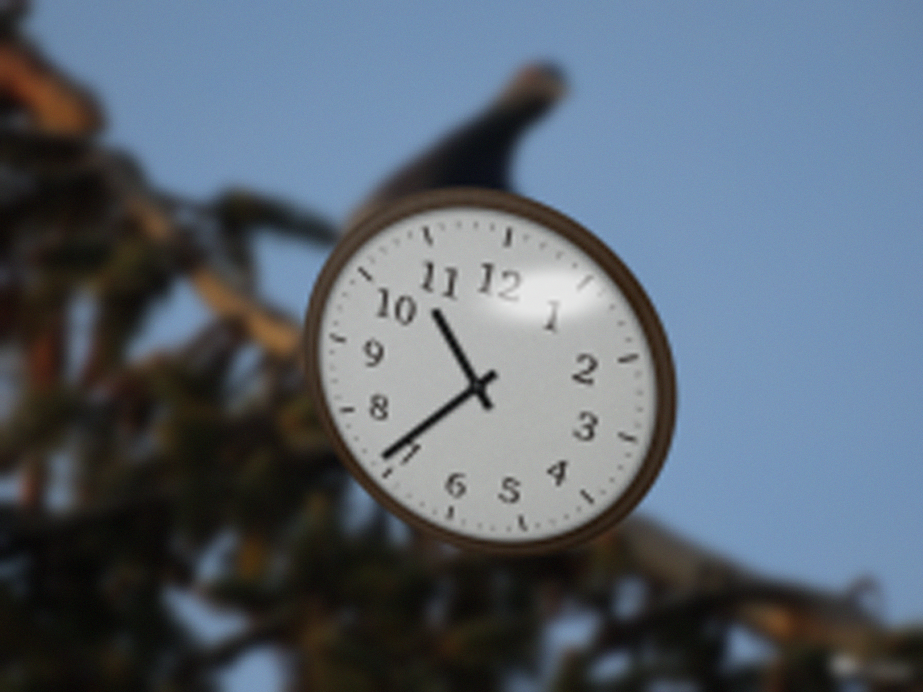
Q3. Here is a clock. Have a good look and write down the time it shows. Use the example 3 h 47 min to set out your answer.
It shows 10 h 36 min
